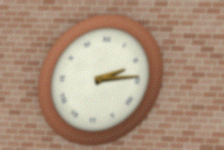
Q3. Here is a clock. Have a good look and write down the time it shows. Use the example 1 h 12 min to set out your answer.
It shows 2 h 14 min
